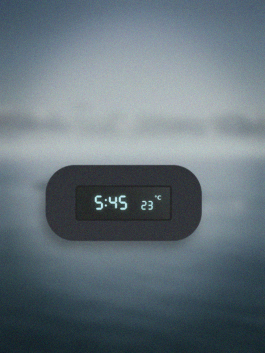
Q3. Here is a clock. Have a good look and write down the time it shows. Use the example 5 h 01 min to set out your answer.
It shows 5 h 45 min
